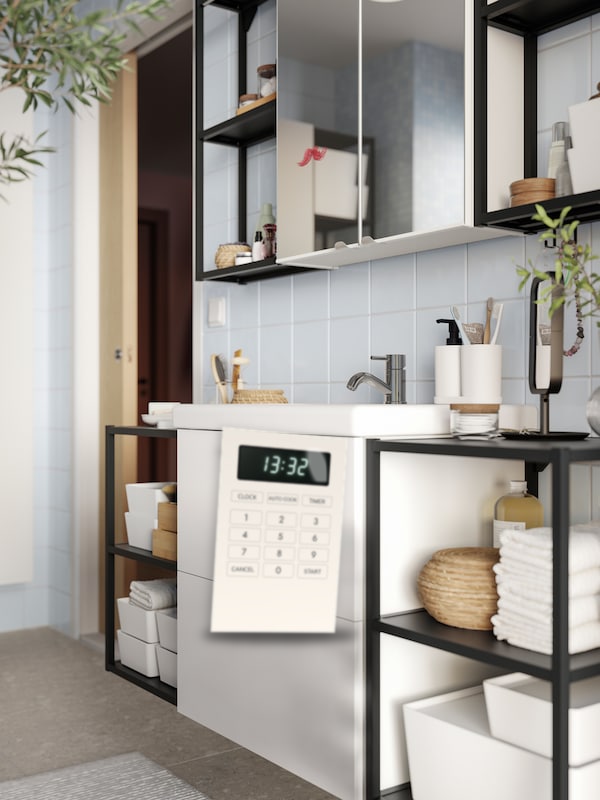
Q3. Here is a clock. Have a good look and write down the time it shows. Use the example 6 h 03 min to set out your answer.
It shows 13 h 32 min
